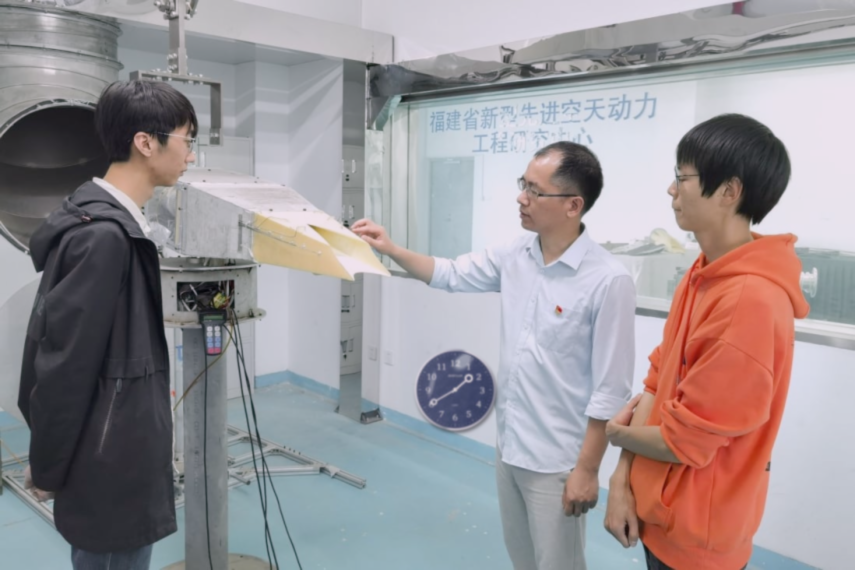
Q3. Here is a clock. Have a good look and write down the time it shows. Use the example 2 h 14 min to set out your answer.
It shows 1 h 40 min
